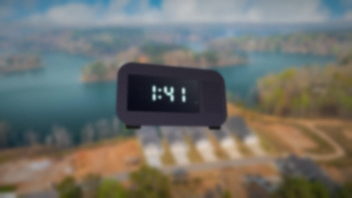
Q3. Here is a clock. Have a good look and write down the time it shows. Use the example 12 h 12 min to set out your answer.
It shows 1 h 41 min
